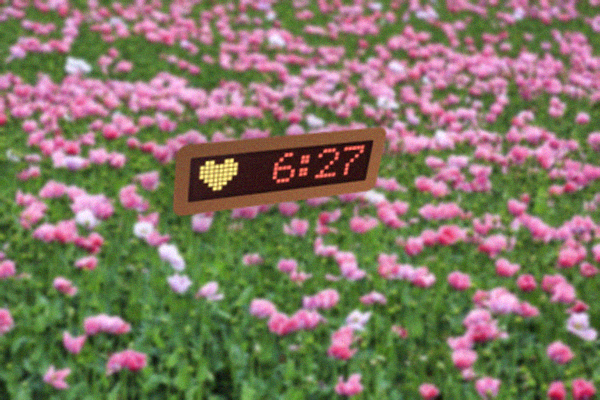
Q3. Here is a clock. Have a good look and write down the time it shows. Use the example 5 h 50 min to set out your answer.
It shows 6 h 27 min
